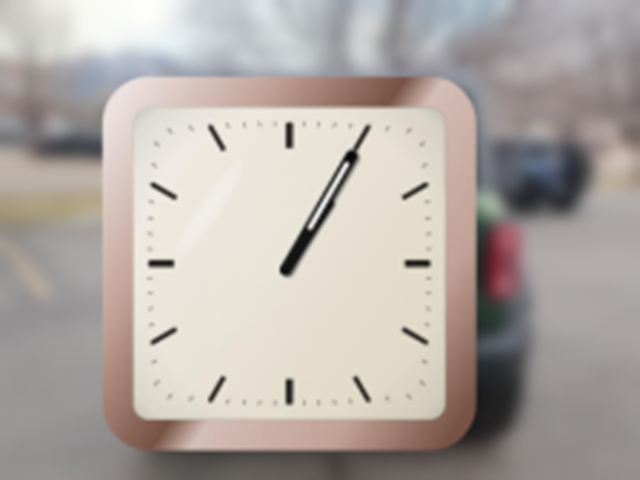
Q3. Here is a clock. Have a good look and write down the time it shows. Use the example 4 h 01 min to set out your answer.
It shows 1 h 05 min
